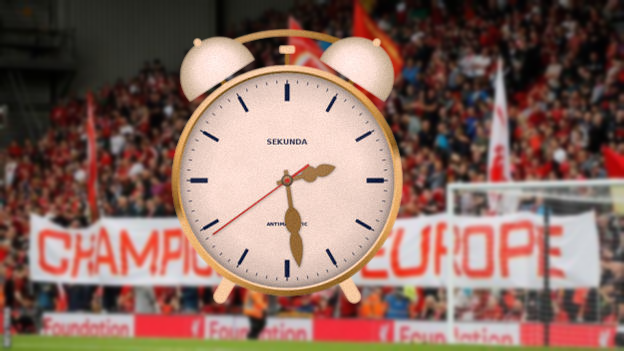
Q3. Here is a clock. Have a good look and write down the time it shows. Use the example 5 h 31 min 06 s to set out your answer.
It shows 2 h 28 min 39 s
